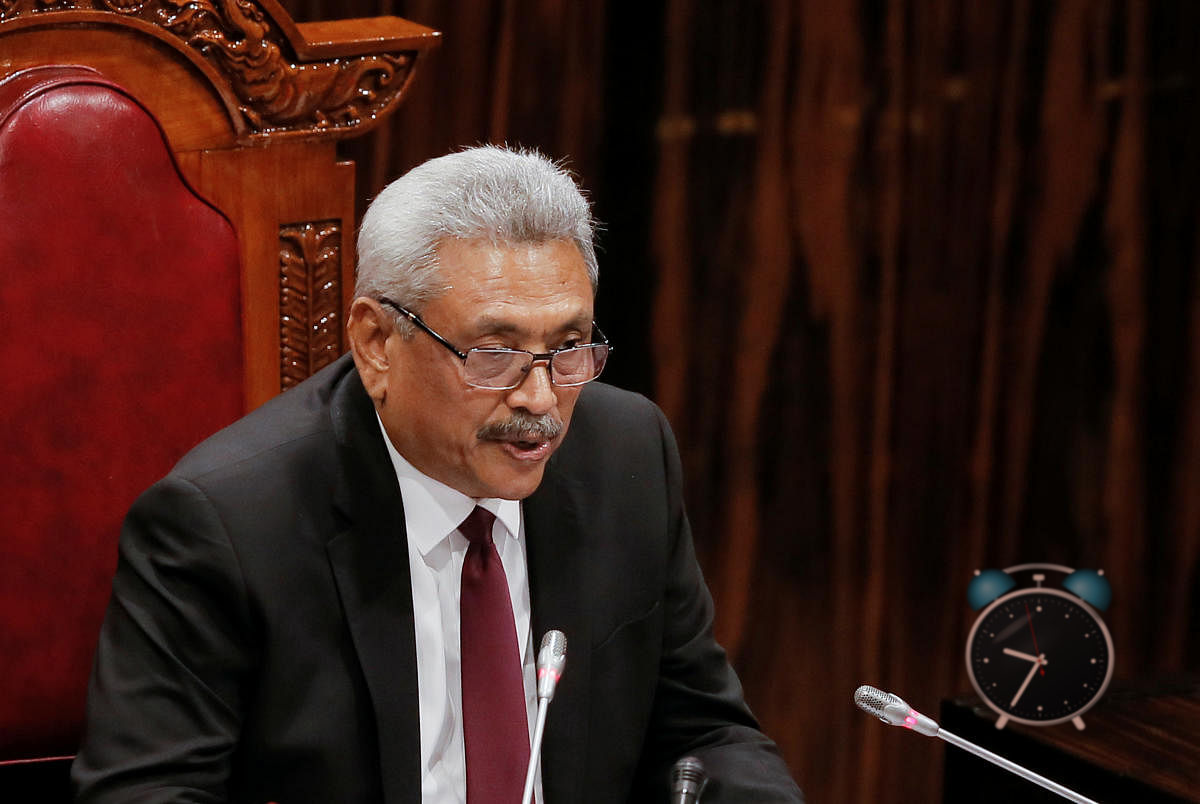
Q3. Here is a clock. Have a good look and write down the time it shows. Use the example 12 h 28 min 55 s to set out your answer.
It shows 9 h 34 min 58 s
